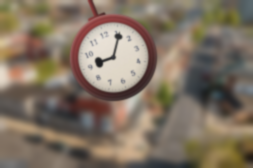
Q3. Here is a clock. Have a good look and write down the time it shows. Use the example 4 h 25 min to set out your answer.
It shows 9 h 06 min
